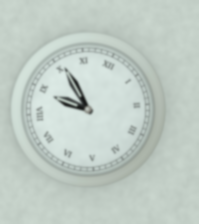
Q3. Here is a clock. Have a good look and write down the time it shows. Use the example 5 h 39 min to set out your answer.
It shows 8 h 51 min
